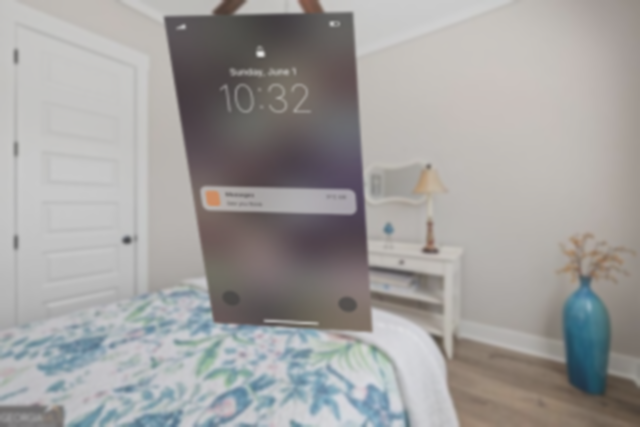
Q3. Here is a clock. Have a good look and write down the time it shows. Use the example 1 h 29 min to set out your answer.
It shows 10 h 32 min
